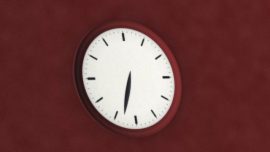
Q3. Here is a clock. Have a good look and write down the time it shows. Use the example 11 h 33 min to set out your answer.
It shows 6 h 33 min
